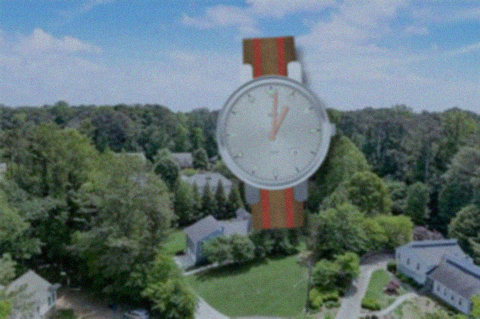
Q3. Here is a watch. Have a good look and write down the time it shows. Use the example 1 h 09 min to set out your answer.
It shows 1 h 01 min
